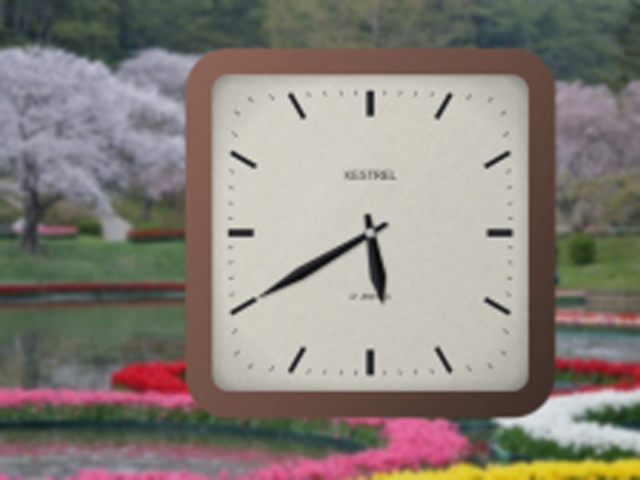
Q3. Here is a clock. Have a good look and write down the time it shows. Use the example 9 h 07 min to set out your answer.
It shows 5 h 40 min
